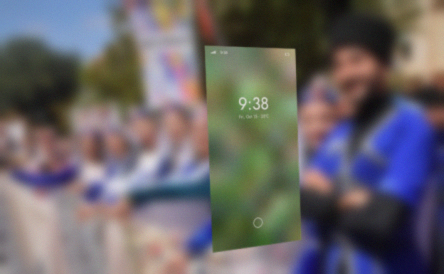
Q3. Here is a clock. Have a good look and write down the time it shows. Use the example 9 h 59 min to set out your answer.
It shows 9 h 38 min
